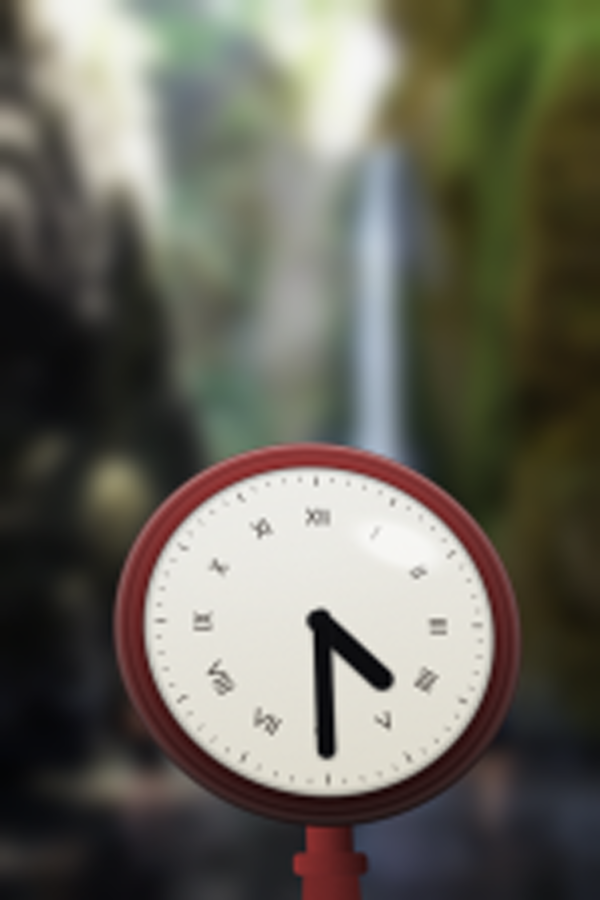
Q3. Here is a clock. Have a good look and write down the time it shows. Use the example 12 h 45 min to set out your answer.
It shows 4 h 30 min
